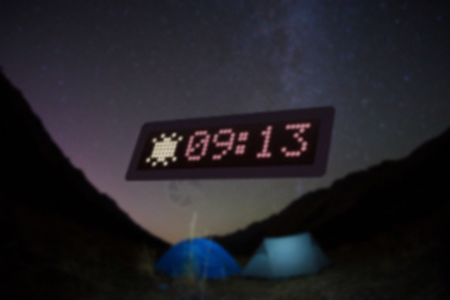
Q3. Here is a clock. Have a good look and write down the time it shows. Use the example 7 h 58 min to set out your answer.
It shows 9 h 13 min
